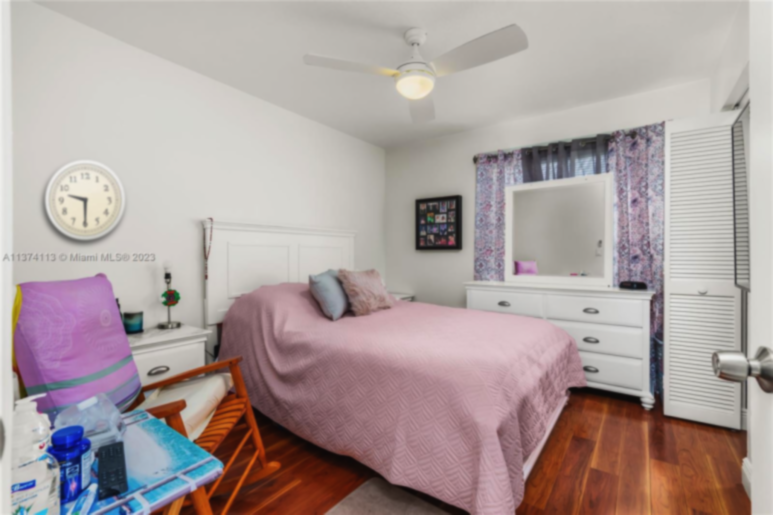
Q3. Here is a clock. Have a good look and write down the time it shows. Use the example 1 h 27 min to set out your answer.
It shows 9 h 30 min
